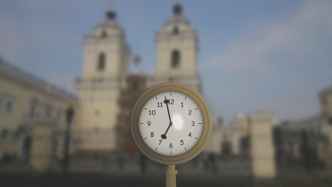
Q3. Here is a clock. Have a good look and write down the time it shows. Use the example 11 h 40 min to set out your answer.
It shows 6 h 58 min
